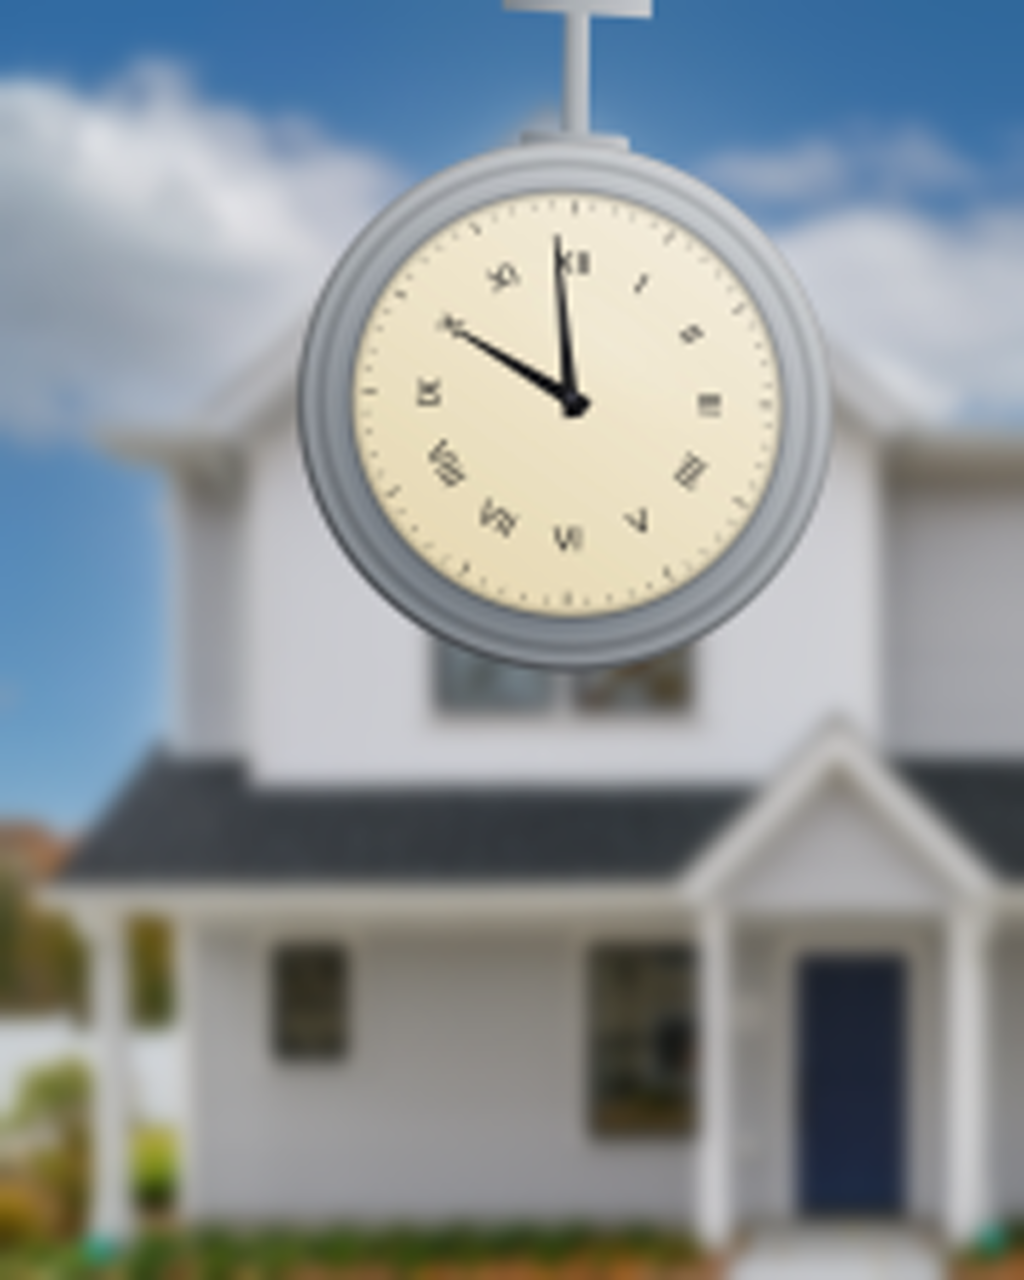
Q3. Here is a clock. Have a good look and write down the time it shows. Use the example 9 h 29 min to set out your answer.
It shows 9 h 59 min
